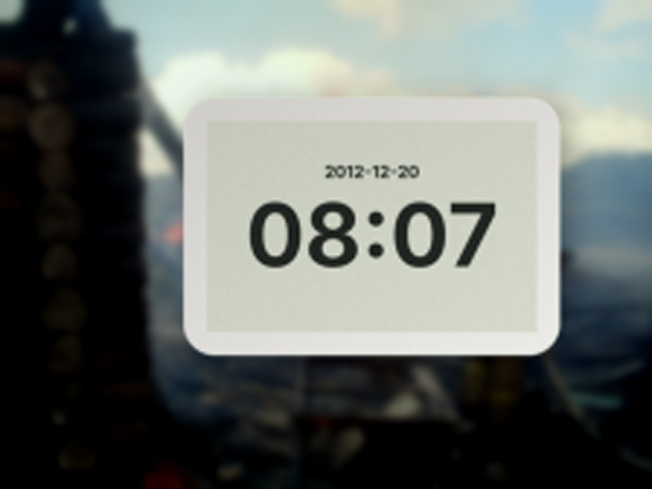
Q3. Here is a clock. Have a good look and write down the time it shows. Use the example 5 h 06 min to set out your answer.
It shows 8 h 07 min
